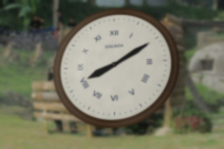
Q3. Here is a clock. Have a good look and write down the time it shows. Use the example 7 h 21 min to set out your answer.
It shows 8 h 10 min
